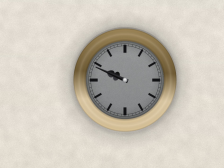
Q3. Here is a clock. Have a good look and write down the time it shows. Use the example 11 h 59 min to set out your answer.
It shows 9 h 49 min
